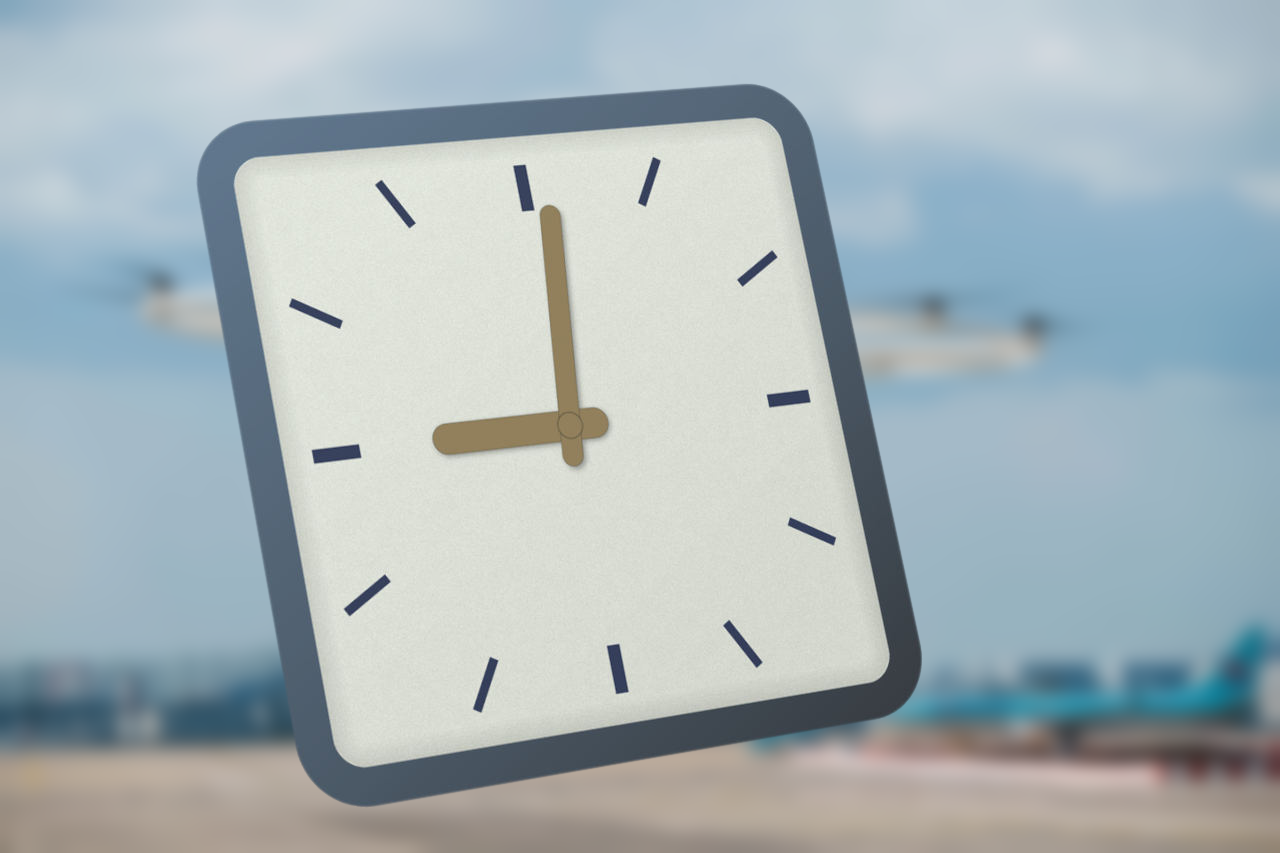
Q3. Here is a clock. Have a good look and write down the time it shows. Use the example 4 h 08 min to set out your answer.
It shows 9 h 01 min
